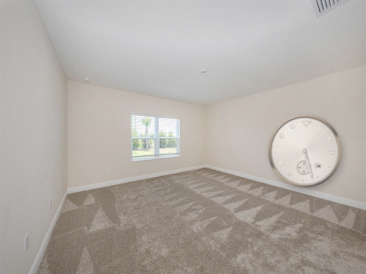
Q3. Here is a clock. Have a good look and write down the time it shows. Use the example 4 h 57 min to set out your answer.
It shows 5 h 27 min
